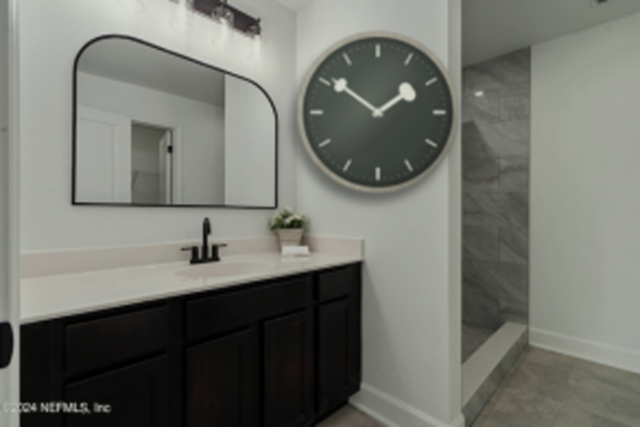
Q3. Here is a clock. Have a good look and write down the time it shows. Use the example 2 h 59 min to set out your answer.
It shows 1 h 51 min
